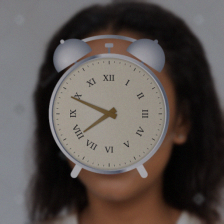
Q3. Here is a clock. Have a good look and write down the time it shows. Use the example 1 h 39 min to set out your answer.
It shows 7 h 49 min
